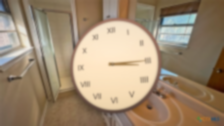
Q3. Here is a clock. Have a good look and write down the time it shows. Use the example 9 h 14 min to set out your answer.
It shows 3 h 15 min
